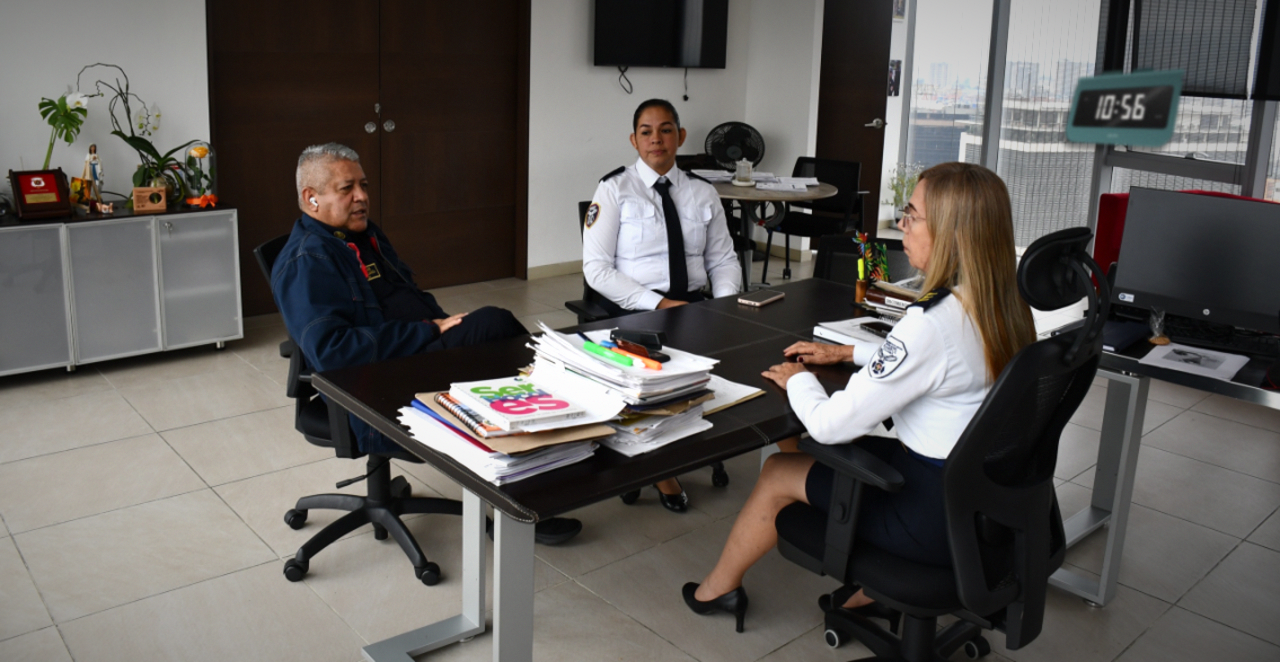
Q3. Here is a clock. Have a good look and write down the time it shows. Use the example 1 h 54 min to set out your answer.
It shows 10 h 56 min
